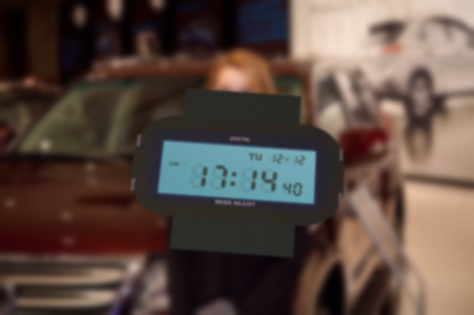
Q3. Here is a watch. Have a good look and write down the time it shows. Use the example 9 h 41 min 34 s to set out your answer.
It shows 17 h 14 min 40 s
